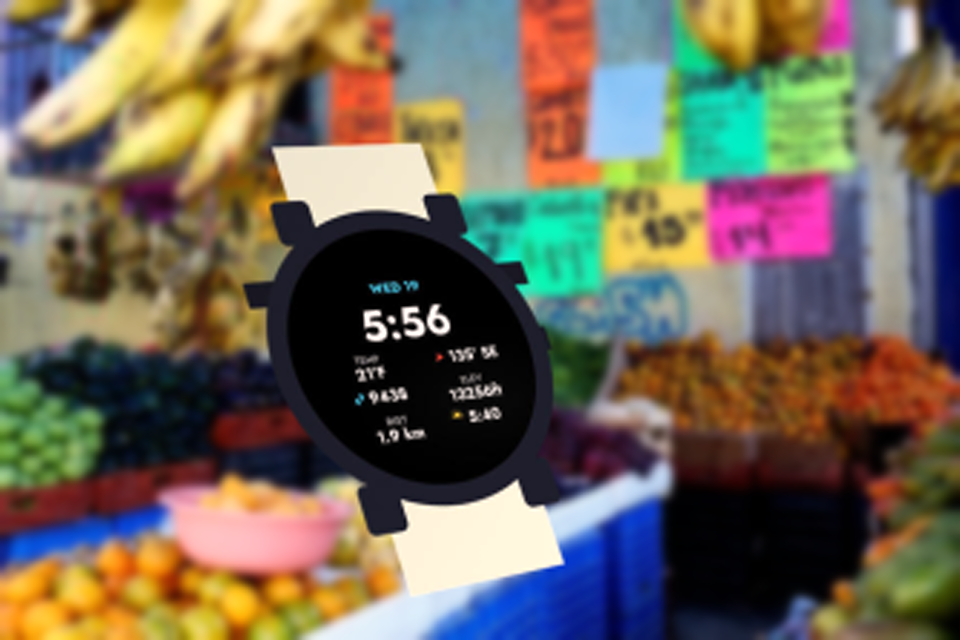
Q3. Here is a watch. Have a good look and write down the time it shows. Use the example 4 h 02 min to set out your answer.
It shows 5 h 56 min
